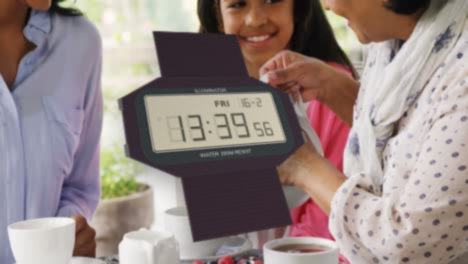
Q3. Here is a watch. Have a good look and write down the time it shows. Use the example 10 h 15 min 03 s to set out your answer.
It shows 13 h 39 min 56 s
